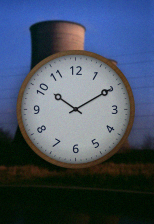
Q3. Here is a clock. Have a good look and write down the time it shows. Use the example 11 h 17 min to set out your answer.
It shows 10 h 10 min
